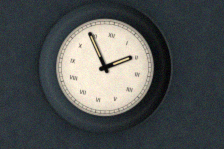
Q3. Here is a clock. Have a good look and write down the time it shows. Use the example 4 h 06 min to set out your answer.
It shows 1 h 54 min
